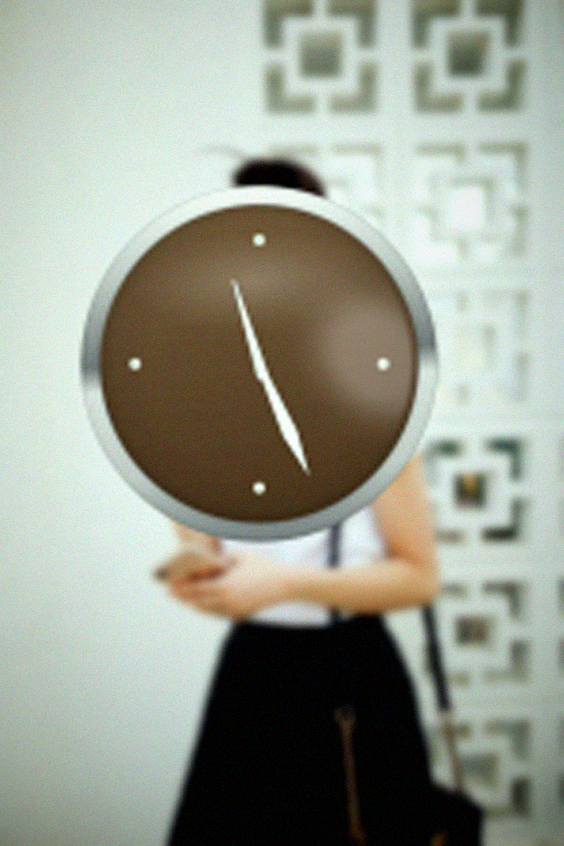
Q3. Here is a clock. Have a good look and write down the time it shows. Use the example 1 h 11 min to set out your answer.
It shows 11 h 26 min
